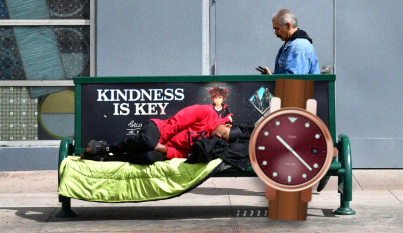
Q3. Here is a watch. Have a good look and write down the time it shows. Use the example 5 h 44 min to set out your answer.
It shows 10 h 22 min
